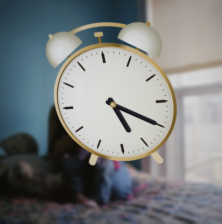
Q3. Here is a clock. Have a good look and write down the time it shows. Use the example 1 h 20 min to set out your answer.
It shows 5 h 20 min
